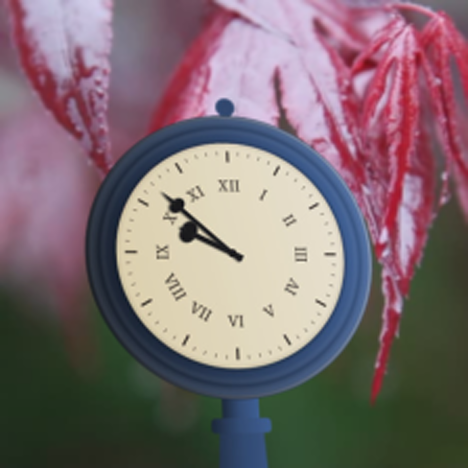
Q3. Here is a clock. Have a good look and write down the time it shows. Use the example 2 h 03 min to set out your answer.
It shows 9 h 52 min
